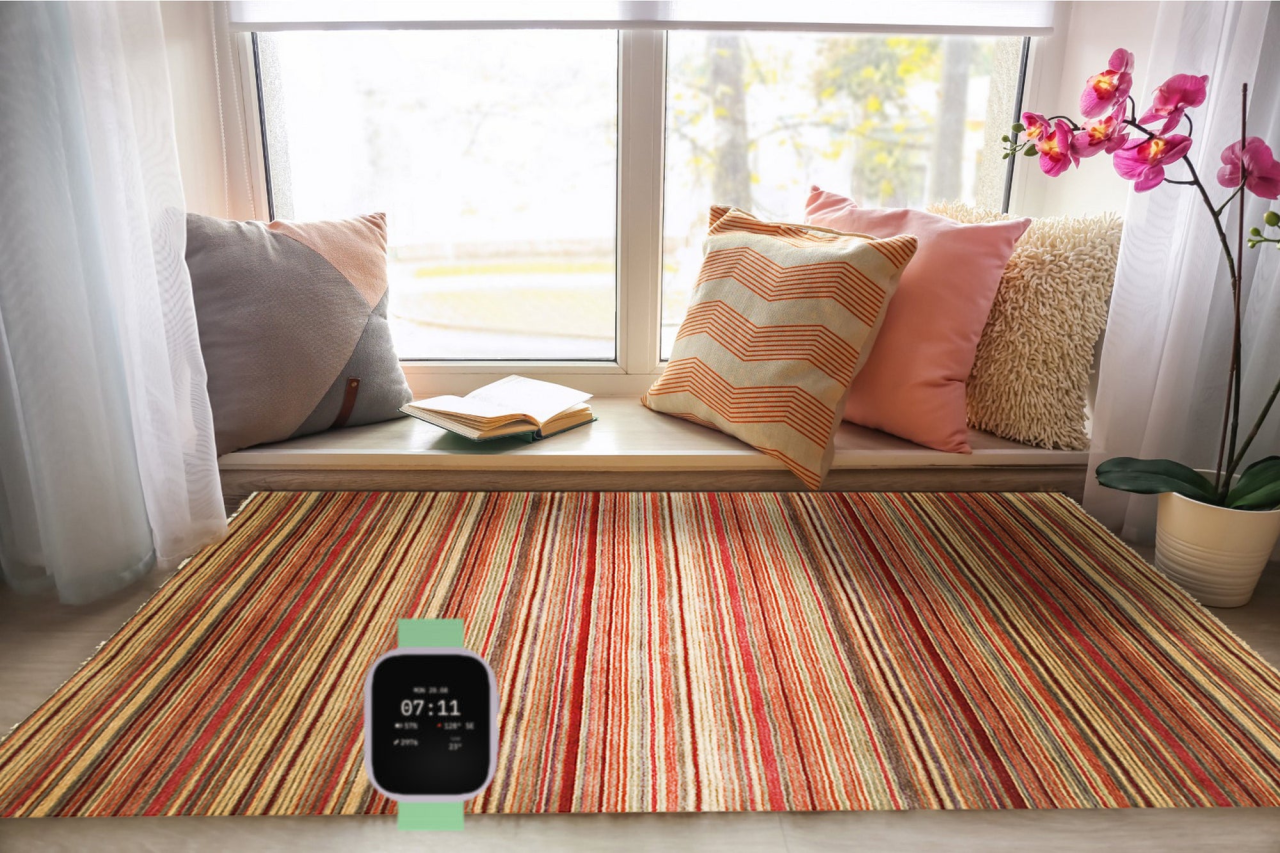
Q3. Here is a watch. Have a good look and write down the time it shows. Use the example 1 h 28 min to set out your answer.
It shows 7 h 11 min
